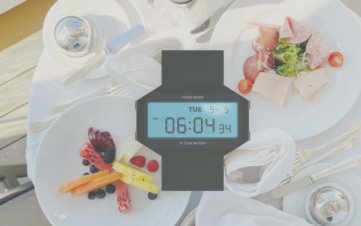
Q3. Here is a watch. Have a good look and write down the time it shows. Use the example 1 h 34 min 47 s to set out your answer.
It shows 6 h 04 min 34 s
